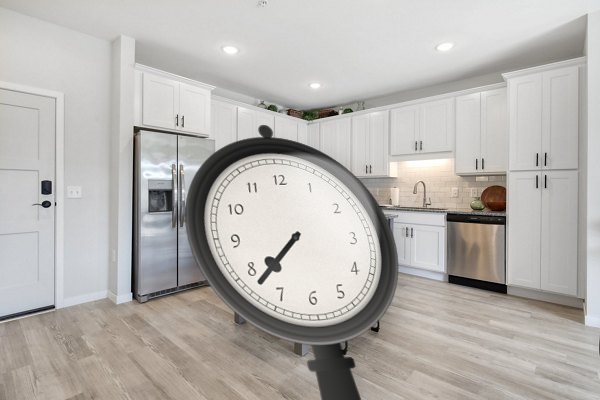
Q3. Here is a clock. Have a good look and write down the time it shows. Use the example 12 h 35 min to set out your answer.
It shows 7 h 38 min
